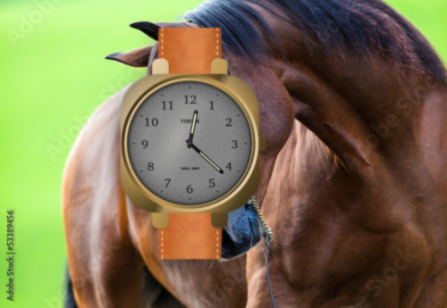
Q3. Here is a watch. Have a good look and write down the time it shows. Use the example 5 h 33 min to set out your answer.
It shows 12 h 22 min
